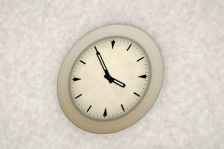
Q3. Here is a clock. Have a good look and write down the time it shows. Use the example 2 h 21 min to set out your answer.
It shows 3 h 55 min
